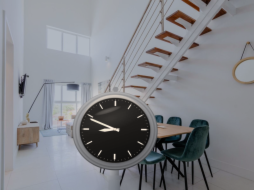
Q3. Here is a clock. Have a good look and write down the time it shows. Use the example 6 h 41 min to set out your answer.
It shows 8 h 49 min
